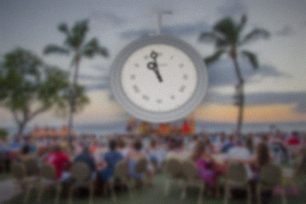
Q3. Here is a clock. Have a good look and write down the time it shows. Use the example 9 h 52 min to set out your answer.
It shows 10 h 58 min
